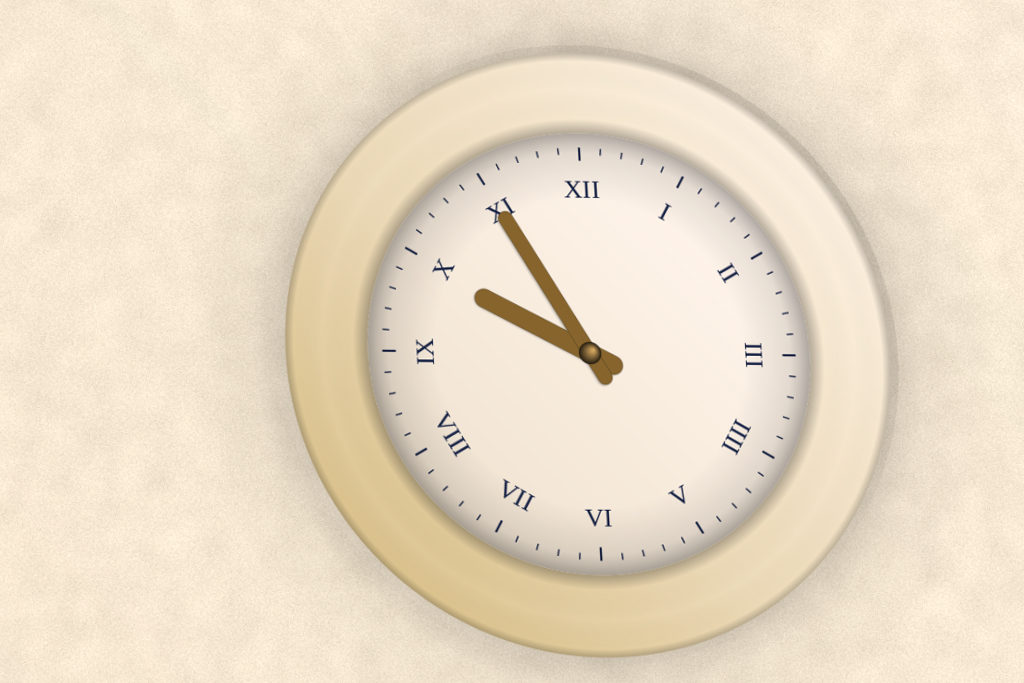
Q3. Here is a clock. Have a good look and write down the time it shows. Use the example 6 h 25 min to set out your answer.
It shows 9 h 55 min
